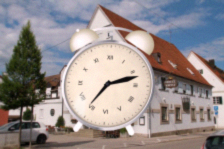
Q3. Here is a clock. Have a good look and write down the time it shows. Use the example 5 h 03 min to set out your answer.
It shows 7 h 12 min
